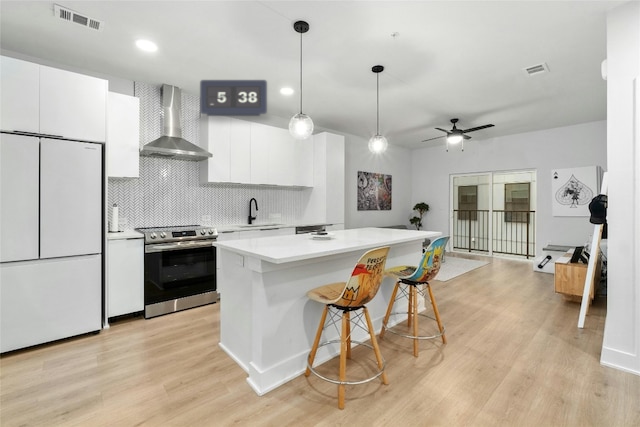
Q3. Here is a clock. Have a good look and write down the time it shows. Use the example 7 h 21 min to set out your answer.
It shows 5 h 38 min
